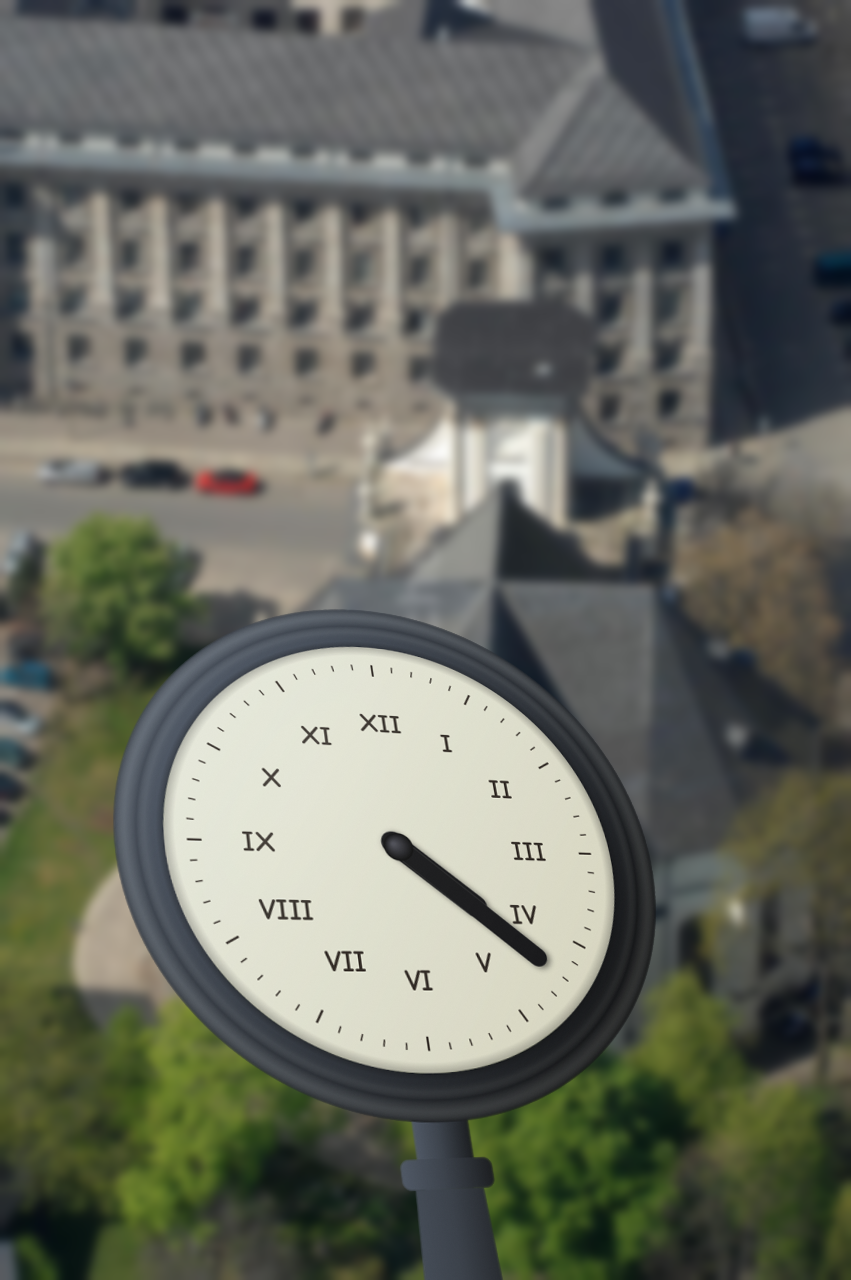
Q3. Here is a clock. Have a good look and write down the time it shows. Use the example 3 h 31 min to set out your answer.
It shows 4 h 22 min
